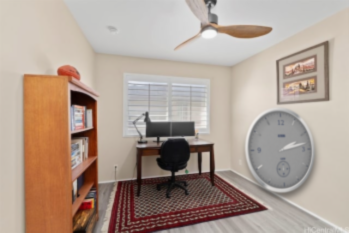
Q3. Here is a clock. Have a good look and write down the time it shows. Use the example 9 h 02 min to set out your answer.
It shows 2 h 13 min
